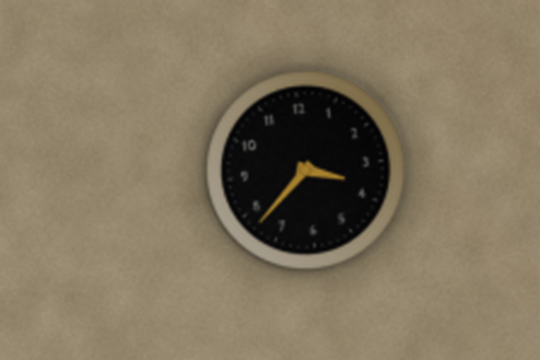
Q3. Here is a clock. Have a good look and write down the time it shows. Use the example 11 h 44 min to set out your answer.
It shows 3 h 38 min
